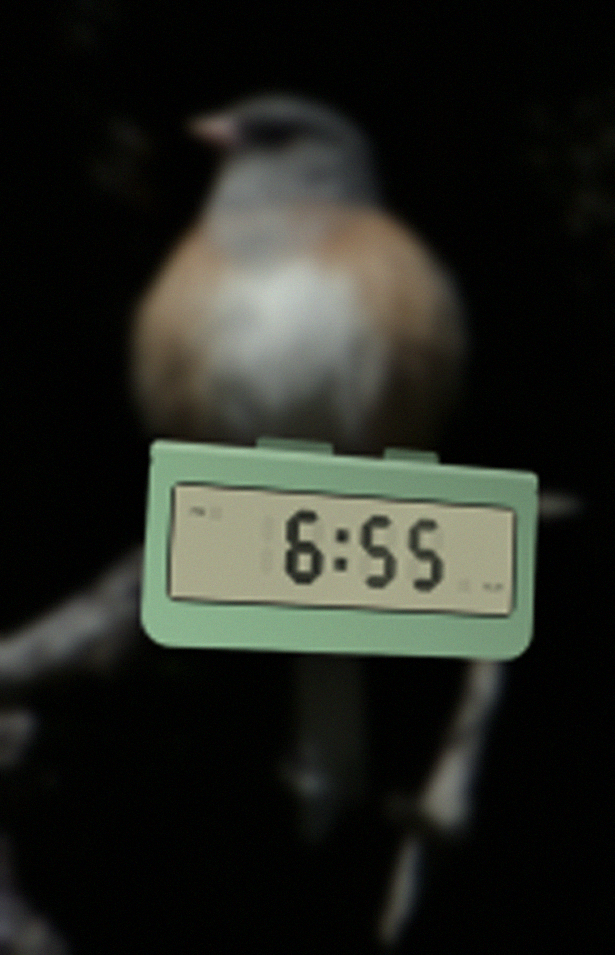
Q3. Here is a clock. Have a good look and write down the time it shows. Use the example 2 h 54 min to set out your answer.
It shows 6 h 55 min
